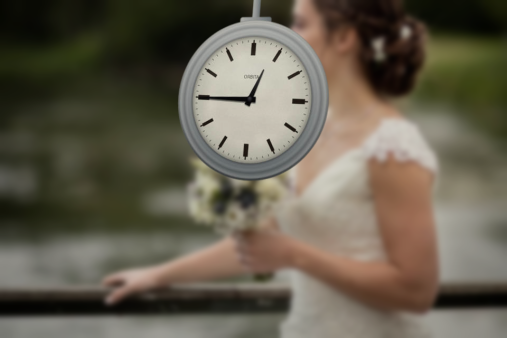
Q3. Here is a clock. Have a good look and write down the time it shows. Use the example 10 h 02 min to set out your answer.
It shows 12 h 45 min
